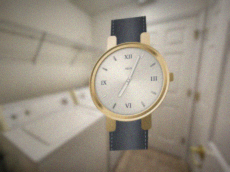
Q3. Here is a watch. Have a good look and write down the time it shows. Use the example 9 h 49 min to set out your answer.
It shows 7 h 04 min
